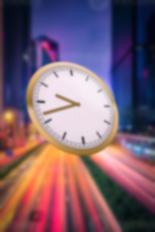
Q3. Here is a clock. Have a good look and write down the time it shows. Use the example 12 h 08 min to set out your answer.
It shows 9 h 42 min
